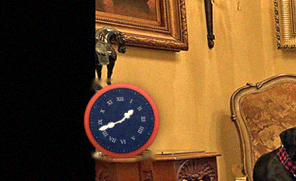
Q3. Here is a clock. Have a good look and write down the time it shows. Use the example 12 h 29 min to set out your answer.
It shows 1 h 42 min
